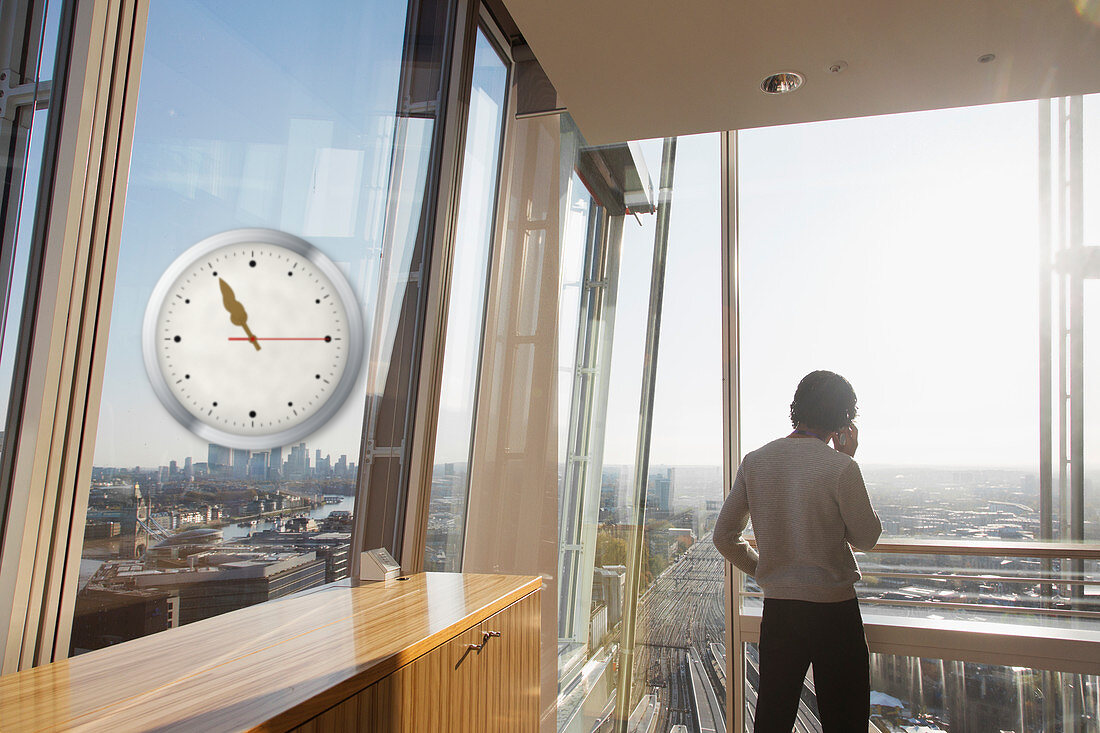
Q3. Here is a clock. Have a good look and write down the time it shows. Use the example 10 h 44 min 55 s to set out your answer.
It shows 10 h 55 min 15 s
